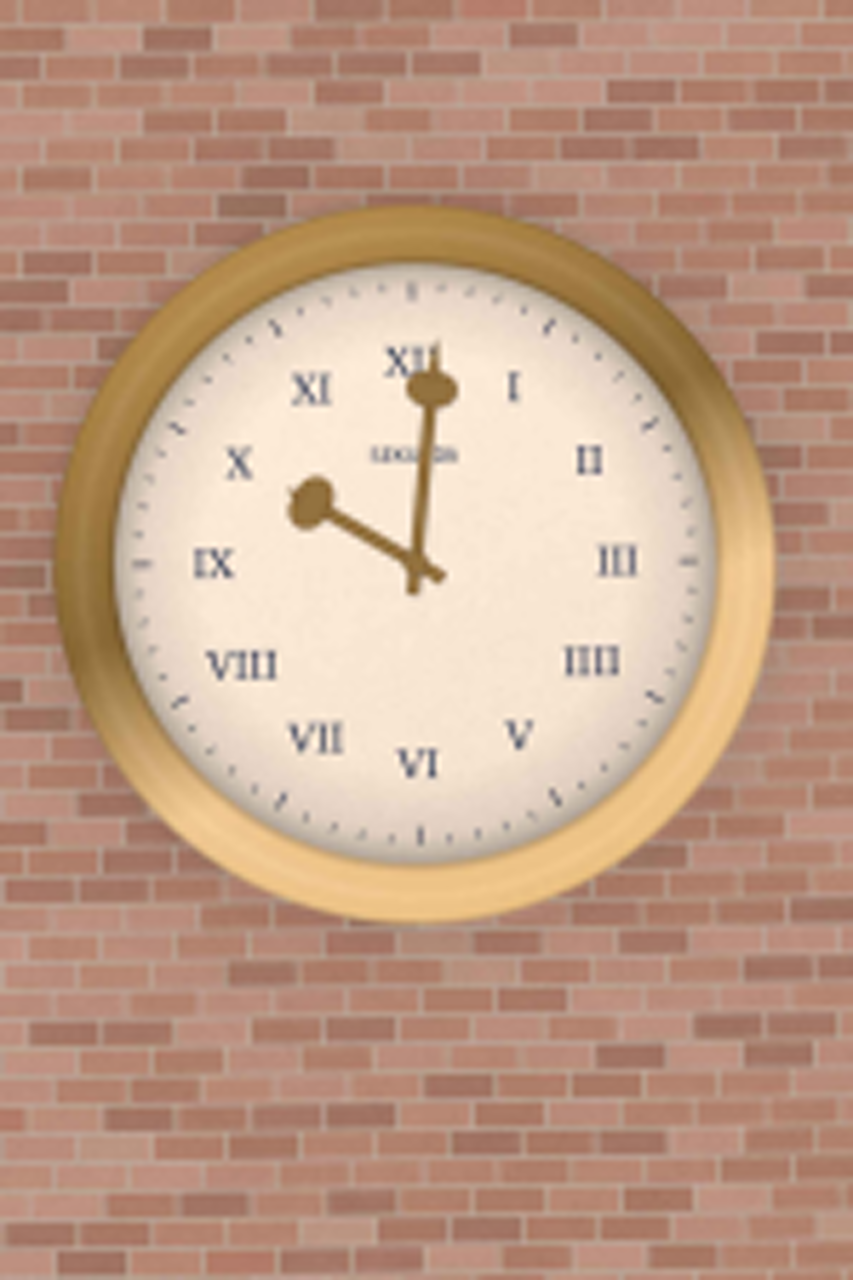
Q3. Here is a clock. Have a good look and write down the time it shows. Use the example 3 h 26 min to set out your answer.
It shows 10 h 01 min
